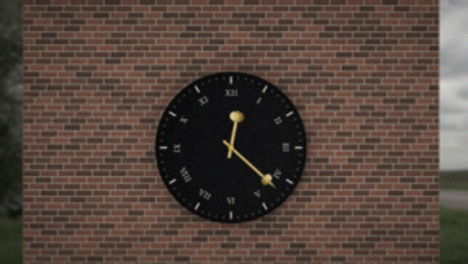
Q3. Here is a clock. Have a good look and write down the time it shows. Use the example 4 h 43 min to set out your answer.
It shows 12 h 22 min
